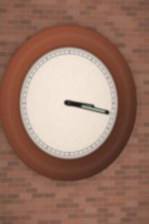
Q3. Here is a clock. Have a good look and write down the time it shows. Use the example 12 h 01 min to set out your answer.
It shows 3 h 17 min
